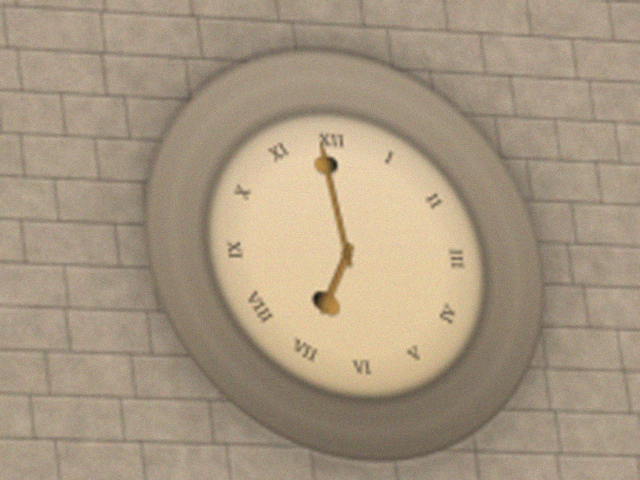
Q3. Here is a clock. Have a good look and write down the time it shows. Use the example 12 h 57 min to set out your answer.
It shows 6 h 59 min
